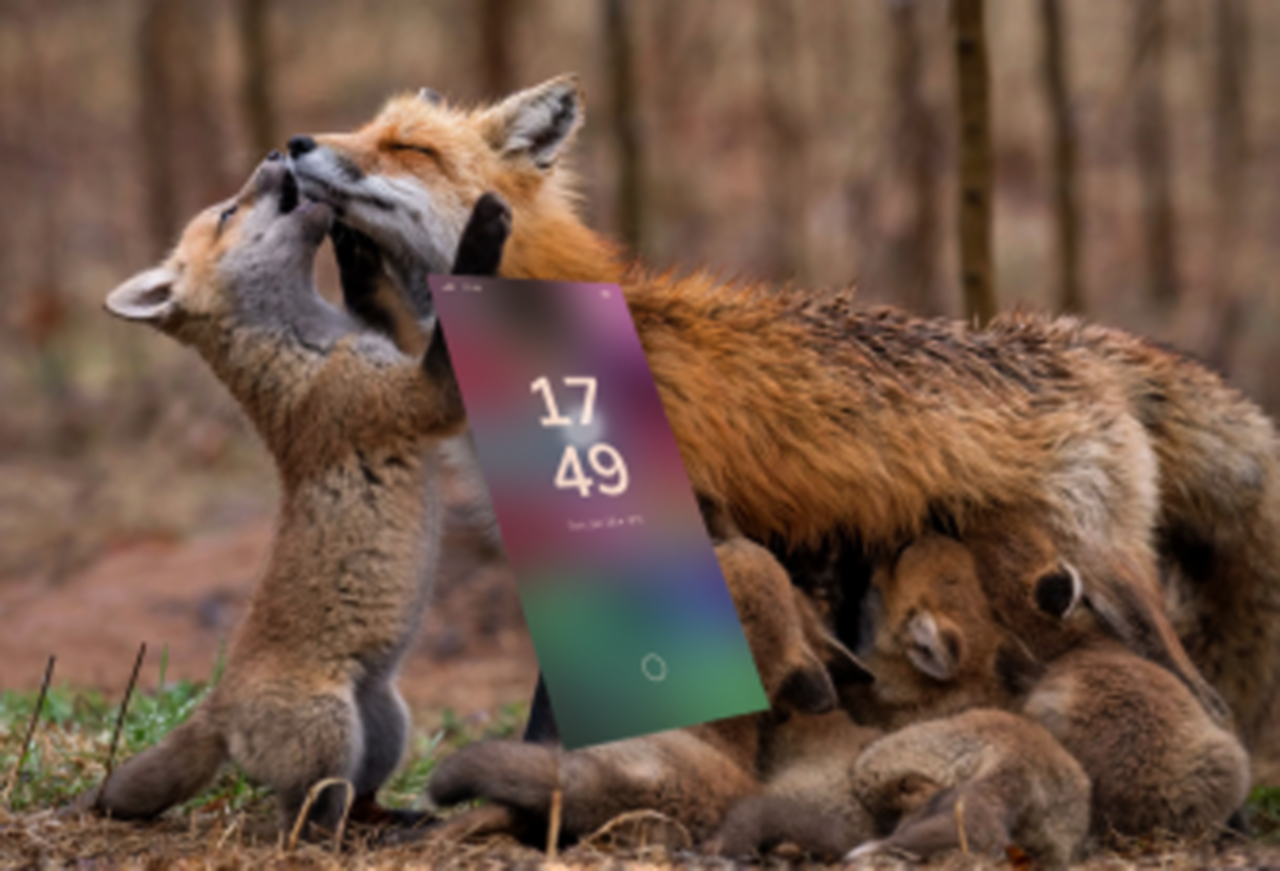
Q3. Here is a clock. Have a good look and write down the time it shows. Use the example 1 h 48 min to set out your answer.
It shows 17 h 49 min
